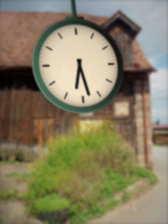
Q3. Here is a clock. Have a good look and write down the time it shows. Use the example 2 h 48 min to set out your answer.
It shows 6 h 28 min
